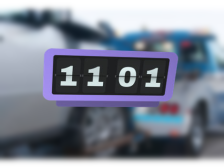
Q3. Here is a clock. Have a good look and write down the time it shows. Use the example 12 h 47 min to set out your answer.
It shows 11 h 01 min
